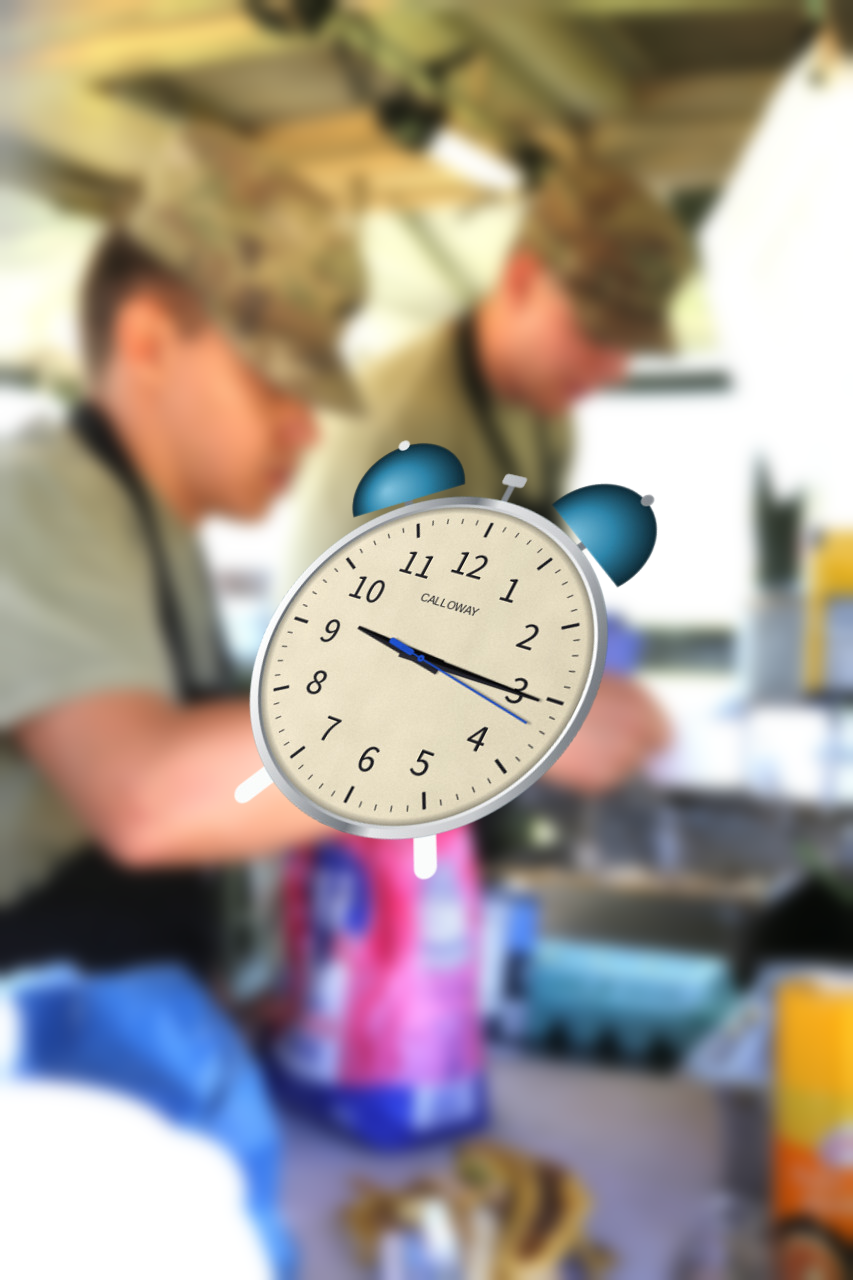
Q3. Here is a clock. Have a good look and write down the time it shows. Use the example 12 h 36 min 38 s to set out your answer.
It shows 9 h 15 min 17 s
